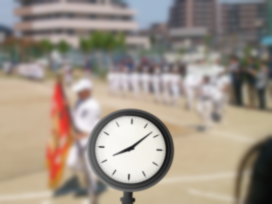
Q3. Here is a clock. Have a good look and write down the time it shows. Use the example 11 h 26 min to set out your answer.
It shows 8 h 08 min
